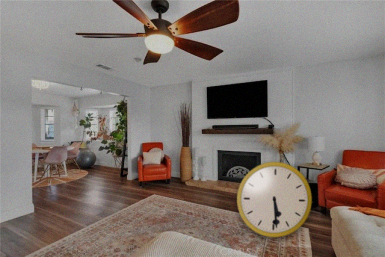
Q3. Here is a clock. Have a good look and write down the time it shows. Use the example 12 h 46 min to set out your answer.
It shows 5 h 29 min
